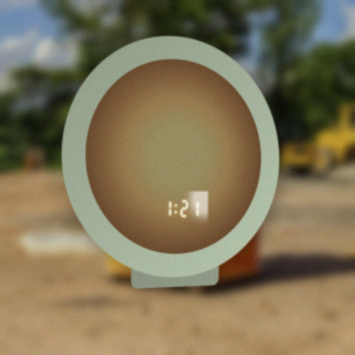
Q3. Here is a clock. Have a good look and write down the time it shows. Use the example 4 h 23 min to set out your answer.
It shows 1 h 21 min
